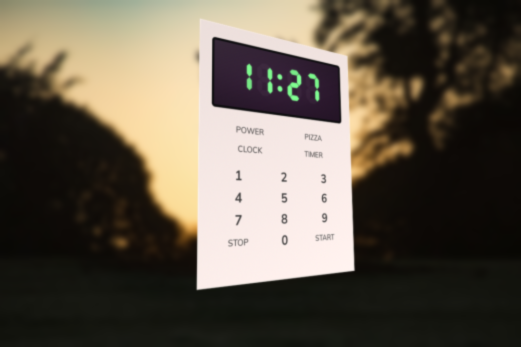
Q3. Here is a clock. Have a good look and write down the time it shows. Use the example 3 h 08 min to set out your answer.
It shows 11 h 27 min
